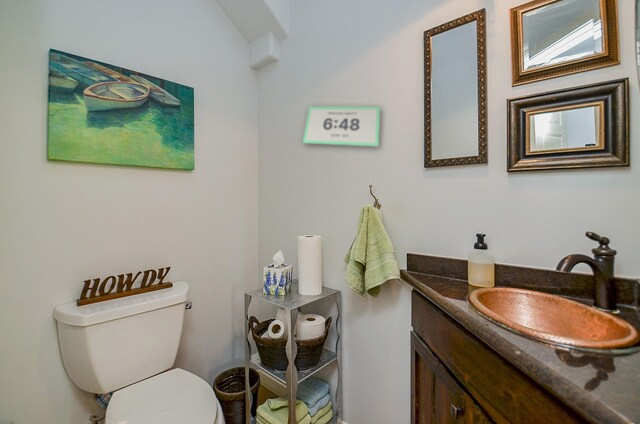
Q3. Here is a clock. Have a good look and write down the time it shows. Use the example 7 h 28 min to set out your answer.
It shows 6 h 48 min
